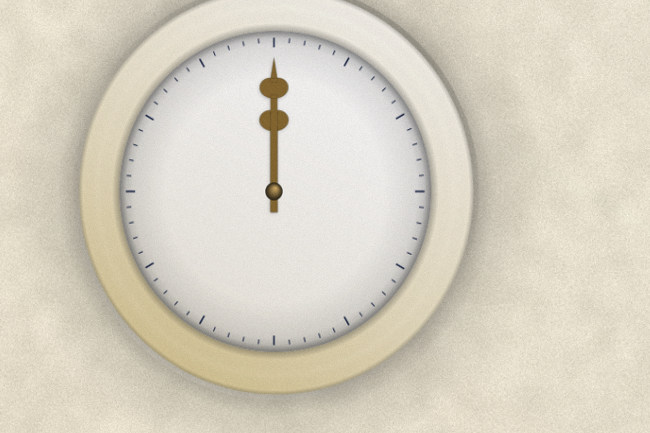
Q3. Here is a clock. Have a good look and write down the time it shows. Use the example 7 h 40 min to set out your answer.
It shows 12 h 00 min
